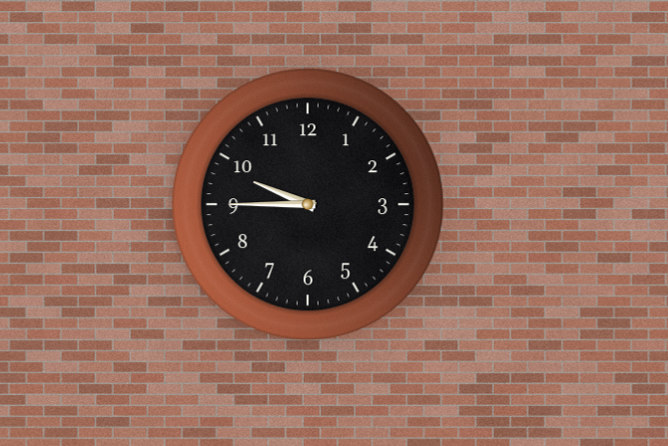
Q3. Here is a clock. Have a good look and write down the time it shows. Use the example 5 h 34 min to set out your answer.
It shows 9 h 45 min
